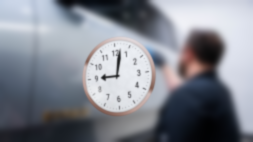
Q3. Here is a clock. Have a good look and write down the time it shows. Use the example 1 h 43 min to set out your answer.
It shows 9 h 02 min
